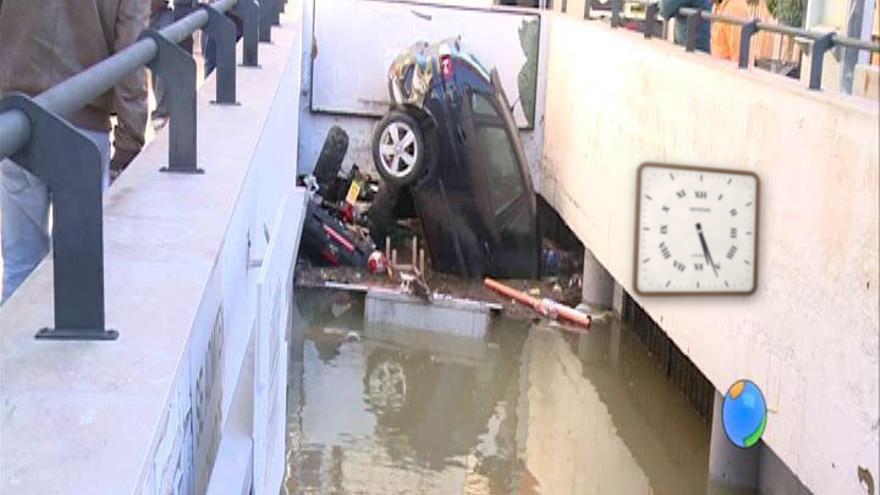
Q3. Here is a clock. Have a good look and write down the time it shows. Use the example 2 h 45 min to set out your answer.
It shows 5 h 26 min
